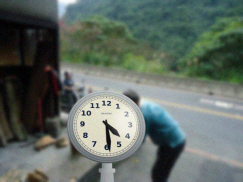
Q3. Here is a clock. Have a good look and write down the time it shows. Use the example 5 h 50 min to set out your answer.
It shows 4 h 29 min
